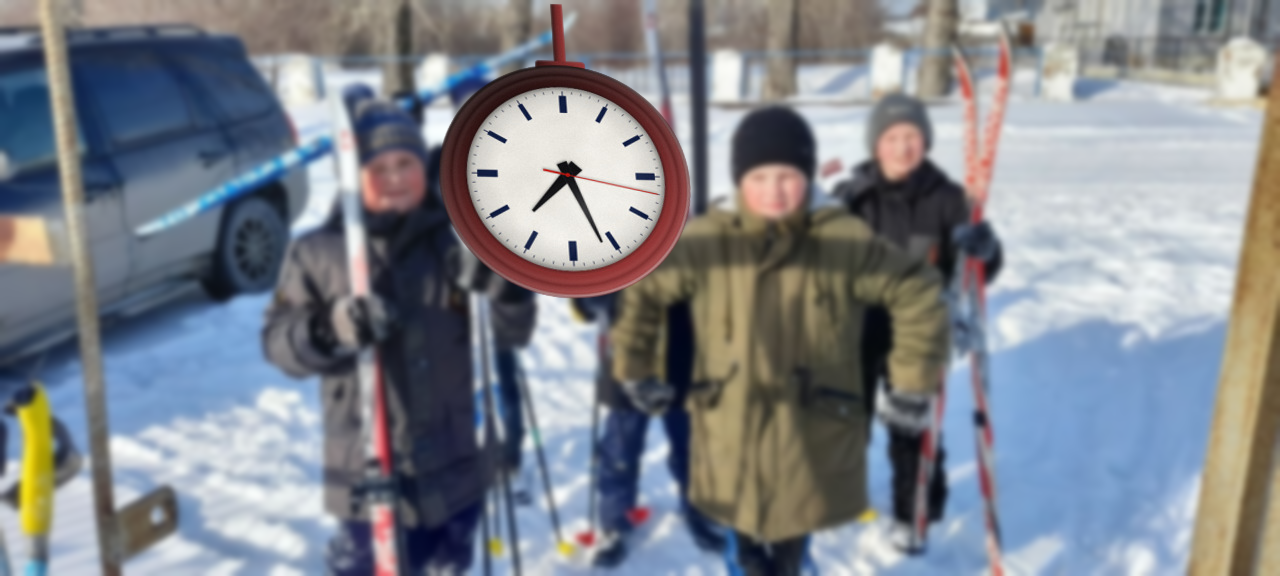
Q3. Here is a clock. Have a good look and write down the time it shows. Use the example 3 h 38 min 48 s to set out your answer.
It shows 7 h 26 min 17 s
